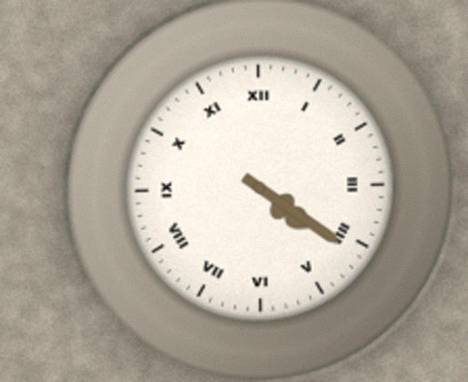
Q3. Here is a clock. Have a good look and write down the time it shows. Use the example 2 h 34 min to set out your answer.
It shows 4 h 21 min
